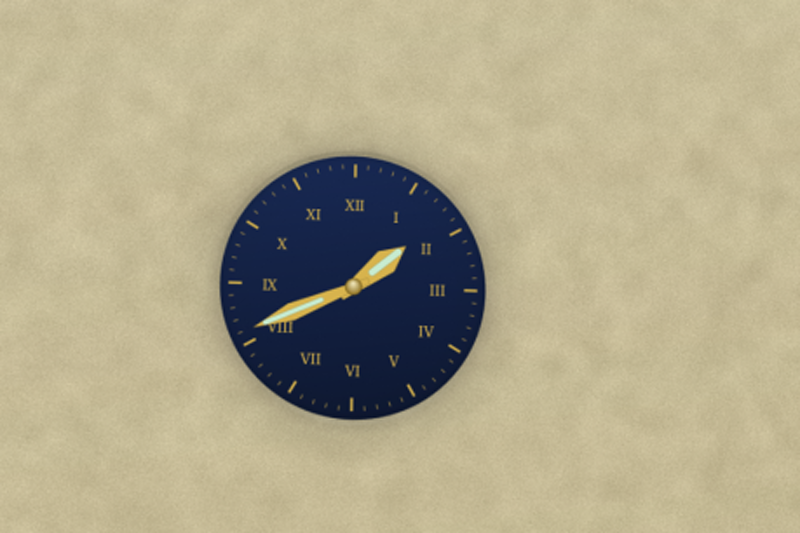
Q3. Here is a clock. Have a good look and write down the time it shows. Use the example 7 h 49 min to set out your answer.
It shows 1 h 41 min
